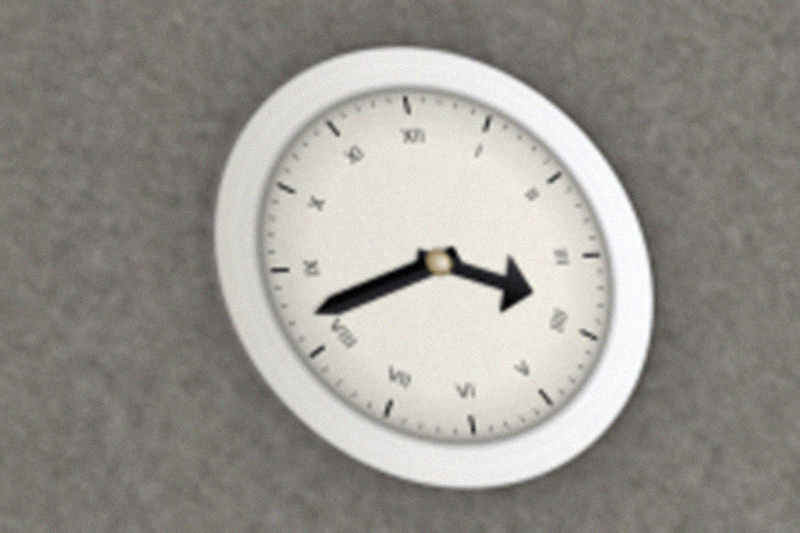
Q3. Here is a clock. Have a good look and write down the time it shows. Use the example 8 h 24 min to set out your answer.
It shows 3 h 42 min
